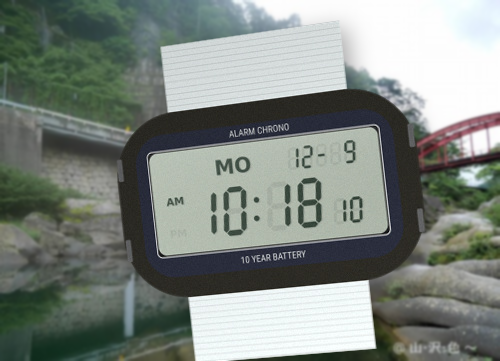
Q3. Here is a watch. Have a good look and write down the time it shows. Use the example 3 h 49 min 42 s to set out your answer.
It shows 10 h 18 min 10 s
